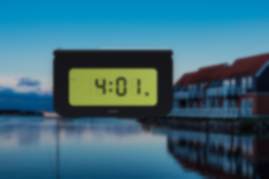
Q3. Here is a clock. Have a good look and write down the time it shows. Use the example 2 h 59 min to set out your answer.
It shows 4 h 01 min
